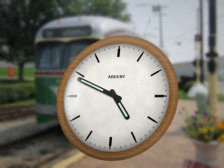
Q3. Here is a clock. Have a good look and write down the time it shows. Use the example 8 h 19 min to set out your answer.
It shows 4 h 49 min
